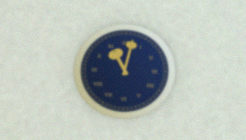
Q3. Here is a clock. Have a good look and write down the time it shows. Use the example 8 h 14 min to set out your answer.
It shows 11 h 02 min
